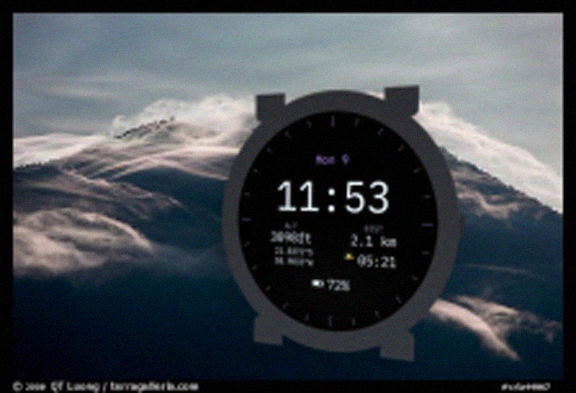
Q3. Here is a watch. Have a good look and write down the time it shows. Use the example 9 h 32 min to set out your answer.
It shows 11 h 53 min
